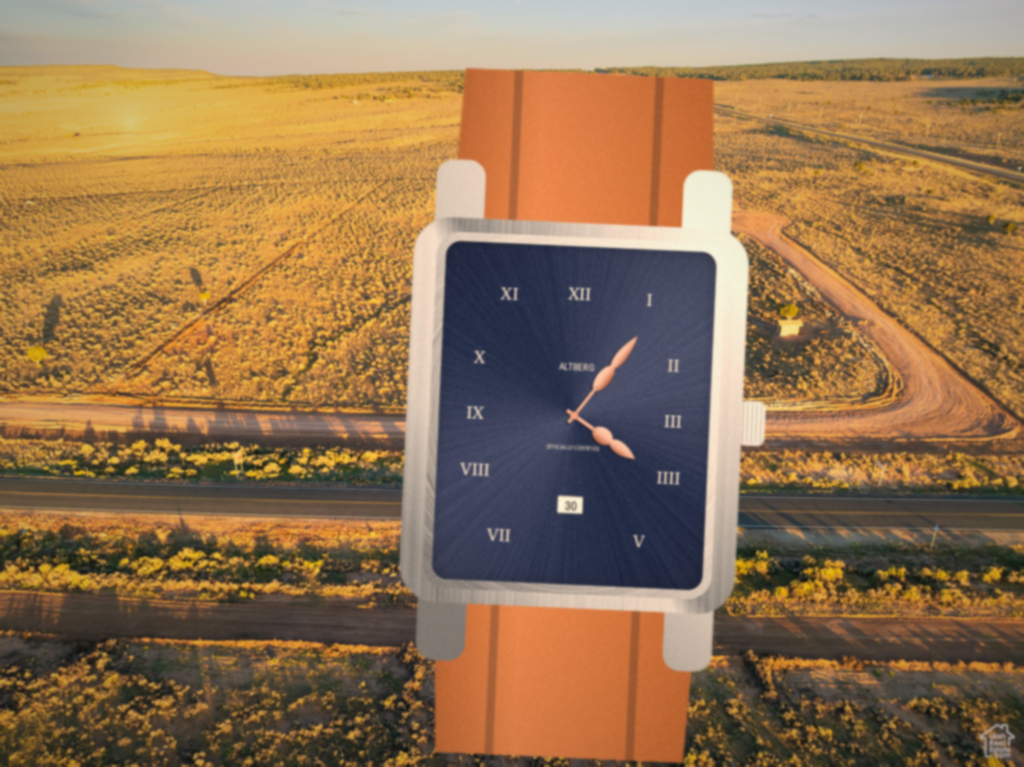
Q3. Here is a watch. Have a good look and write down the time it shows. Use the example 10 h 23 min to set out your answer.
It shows 4 h 06 min
